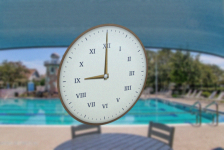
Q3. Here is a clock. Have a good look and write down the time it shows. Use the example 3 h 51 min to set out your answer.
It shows 9 h 00 min
